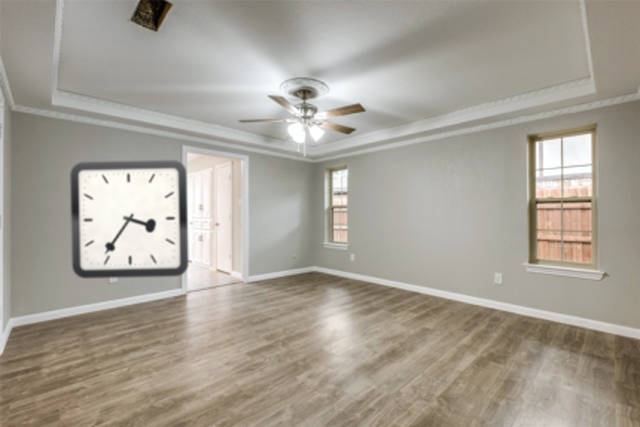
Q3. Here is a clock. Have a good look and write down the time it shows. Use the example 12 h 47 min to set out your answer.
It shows 3 h 36 min
